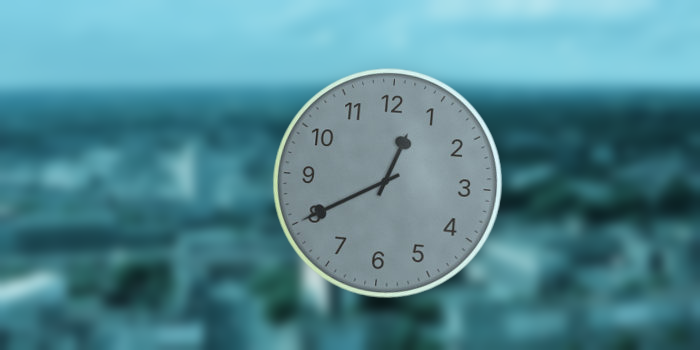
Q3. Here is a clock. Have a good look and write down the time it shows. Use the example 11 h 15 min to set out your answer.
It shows 12 h 40 min
